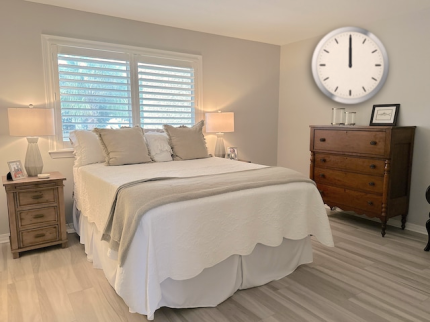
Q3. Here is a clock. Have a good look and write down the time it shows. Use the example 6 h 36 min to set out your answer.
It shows 12 h 00 min
